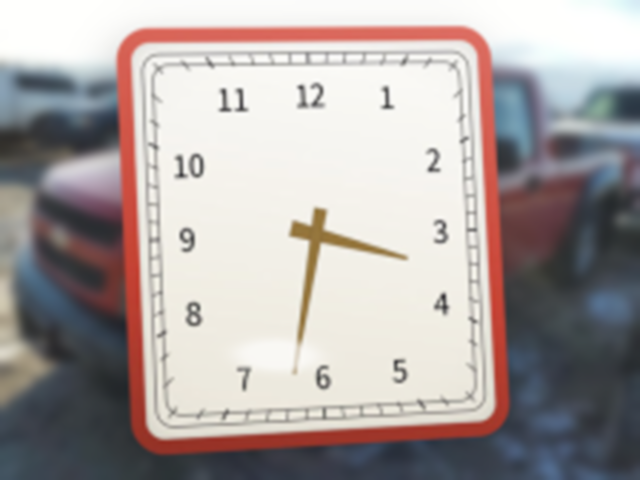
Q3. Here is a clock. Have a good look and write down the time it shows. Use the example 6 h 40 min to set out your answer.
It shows 3 h 32 min
